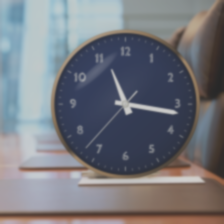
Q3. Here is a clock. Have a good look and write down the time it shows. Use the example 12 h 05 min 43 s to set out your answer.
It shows 11 h 16 min 37 s
